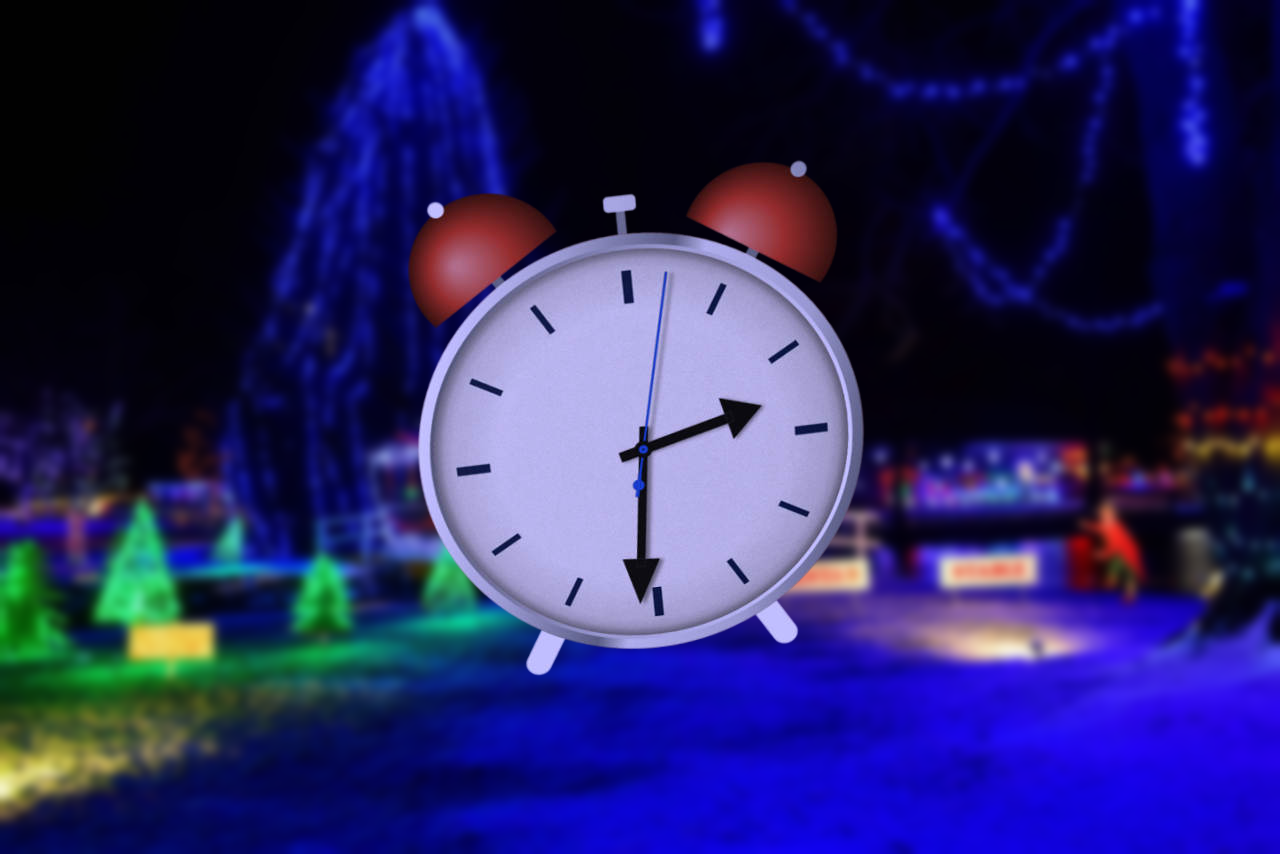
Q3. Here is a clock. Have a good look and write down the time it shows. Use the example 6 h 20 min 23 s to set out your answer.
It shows 2 h 31 min 02 s
